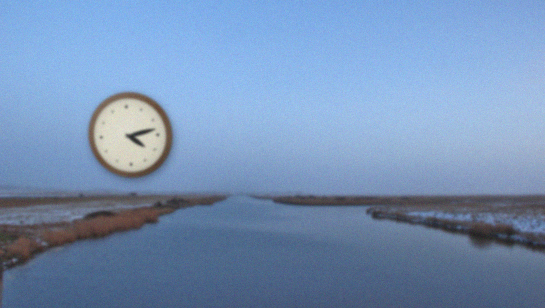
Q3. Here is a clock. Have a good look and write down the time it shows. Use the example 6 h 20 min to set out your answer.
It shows 4 h 13 min
